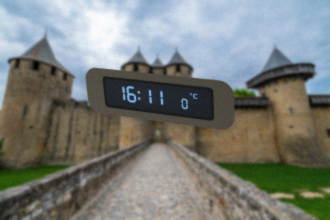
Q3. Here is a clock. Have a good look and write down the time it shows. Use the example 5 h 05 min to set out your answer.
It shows 16 h 11 min
